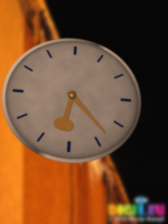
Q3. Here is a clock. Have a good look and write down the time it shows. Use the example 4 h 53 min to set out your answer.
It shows 6 h 23 min
